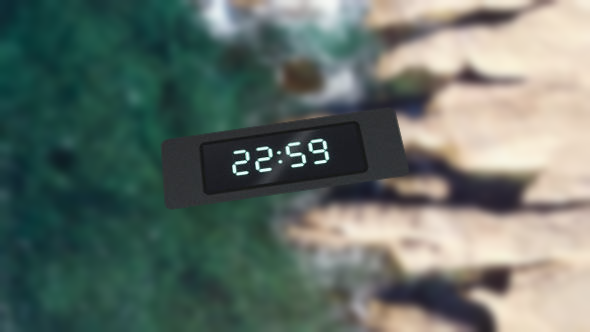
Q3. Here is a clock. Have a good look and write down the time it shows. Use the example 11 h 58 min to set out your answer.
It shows 22 h 59 min
